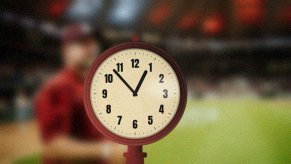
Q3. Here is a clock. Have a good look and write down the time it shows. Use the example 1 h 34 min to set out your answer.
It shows 12 h 53 min
